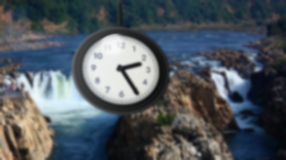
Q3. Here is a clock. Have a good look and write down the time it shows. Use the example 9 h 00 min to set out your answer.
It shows 2 h 25 min
